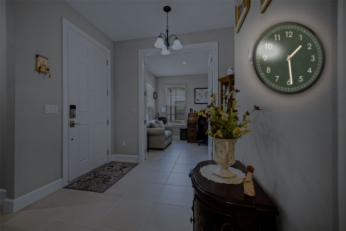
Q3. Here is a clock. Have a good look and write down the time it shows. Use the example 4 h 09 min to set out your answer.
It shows 1 h 29 min
